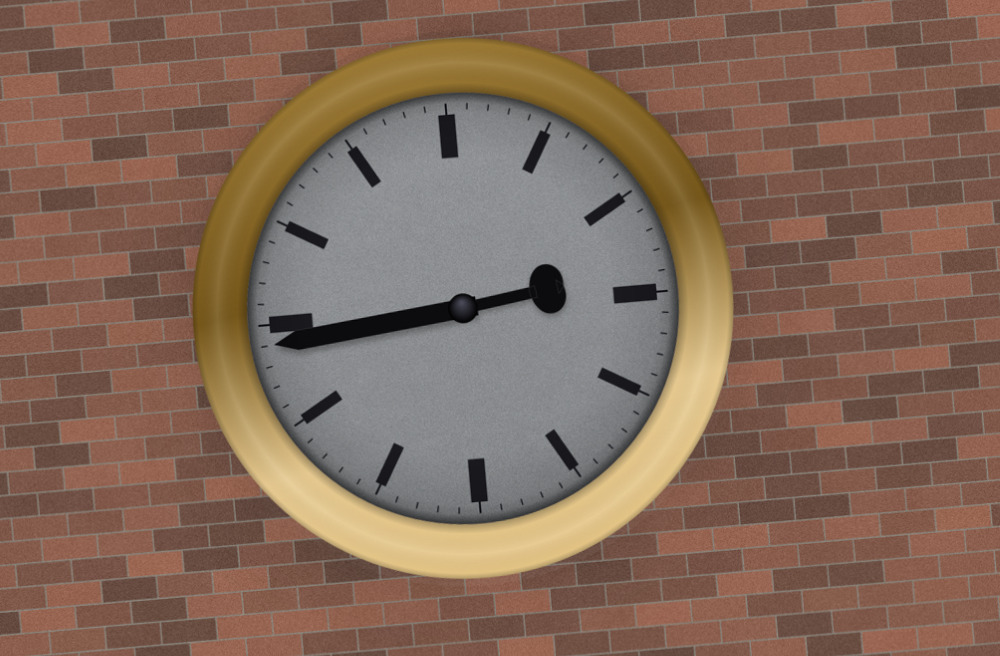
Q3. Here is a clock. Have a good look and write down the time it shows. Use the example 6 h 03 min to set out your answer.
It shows 2 h 44 min
